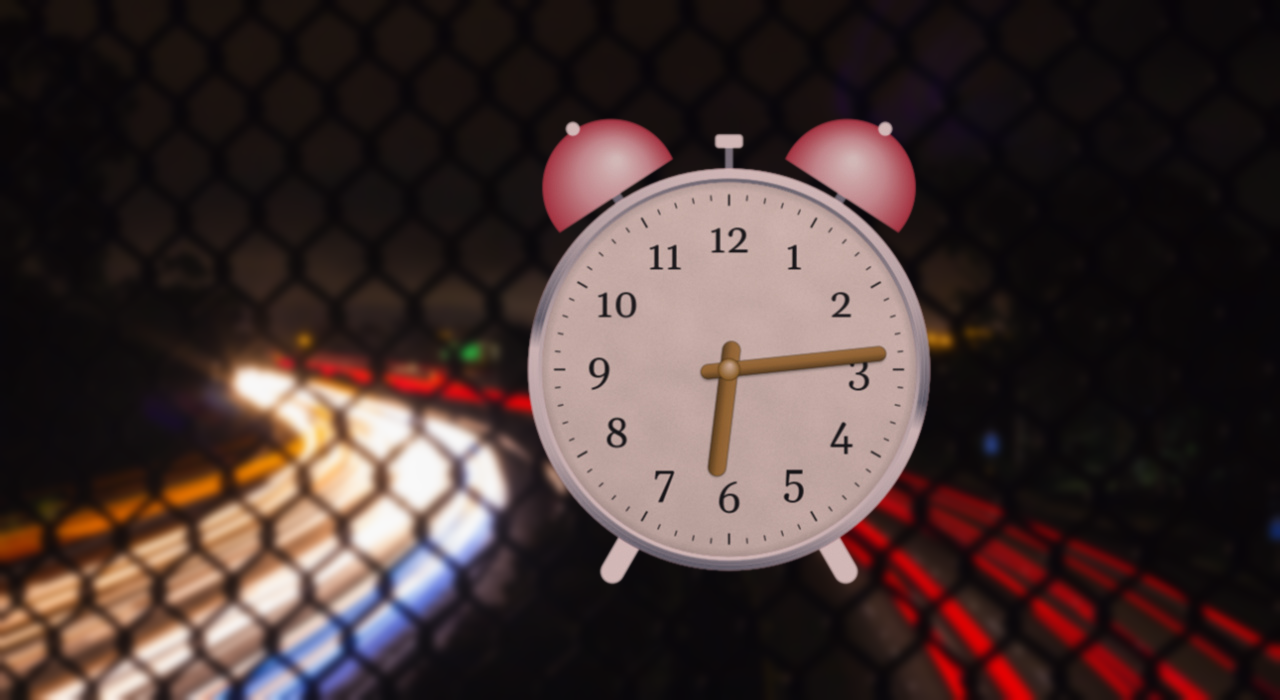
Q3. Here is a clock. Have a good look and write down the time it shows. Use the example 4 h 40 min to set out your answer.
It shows 6 h 14 min
